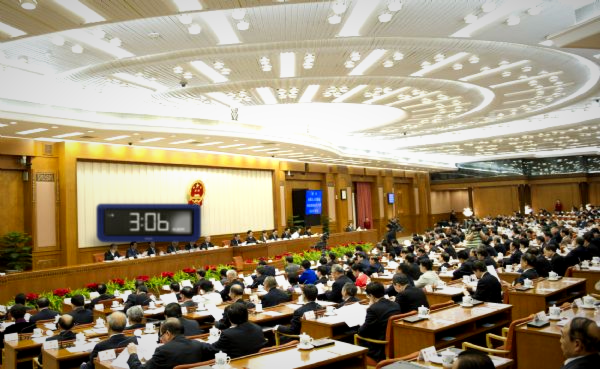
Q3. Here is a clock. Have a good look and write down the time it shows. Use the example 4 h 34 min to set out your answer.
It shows 3 h 06 min
